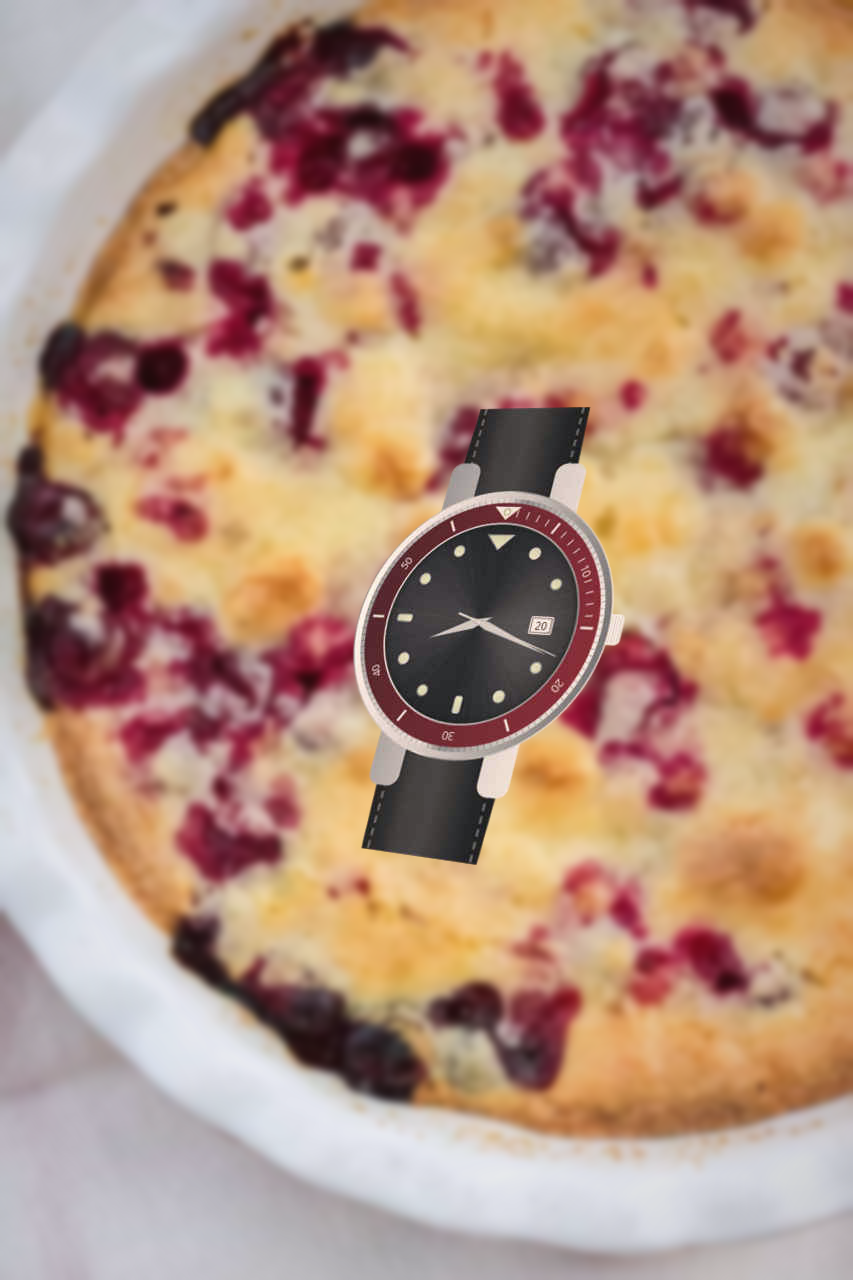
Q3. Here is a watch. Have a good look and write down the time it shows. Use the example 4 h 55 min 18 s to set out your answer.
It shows 8 h 18 min 18 s
